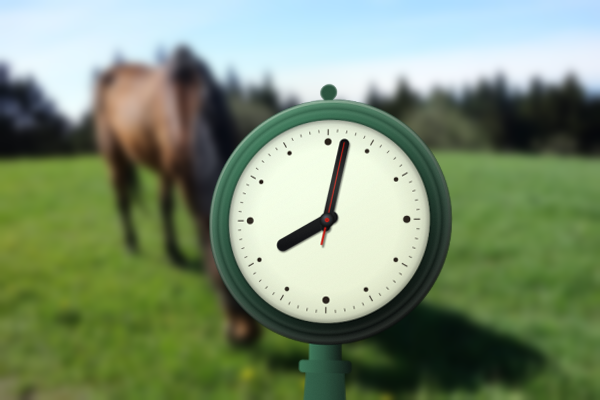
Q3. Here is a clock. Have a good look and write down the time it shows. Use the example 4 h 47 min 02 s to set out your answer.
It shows 8 h 02 min 02 s
